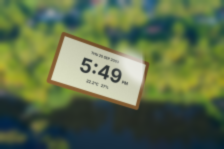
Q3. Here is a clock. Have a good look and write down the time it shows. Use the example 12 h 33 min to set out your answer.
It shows 5 h 49 min
